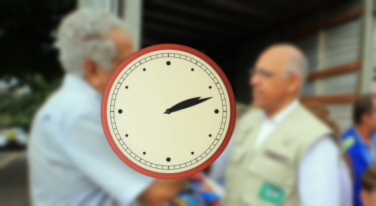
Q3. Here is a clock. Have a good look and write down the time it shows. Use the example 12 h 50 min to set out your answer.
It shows 2 h 12 min
